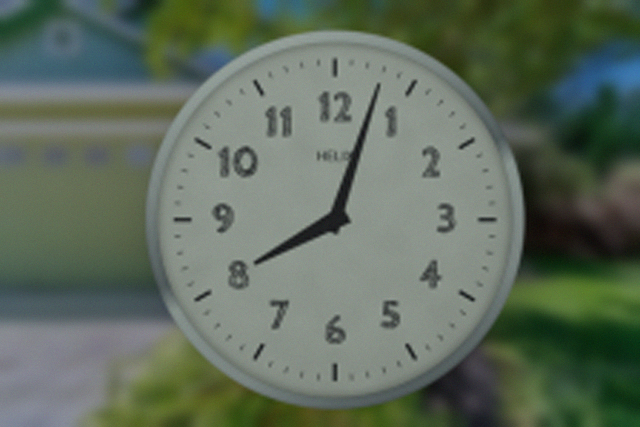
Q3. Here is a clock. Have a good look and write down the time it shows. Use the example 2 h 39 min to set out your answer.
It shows 8 h 03 min
